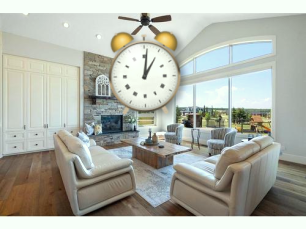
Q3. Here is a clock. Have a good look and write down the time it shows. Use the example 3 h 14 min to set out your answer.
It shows 1 h 01 min
